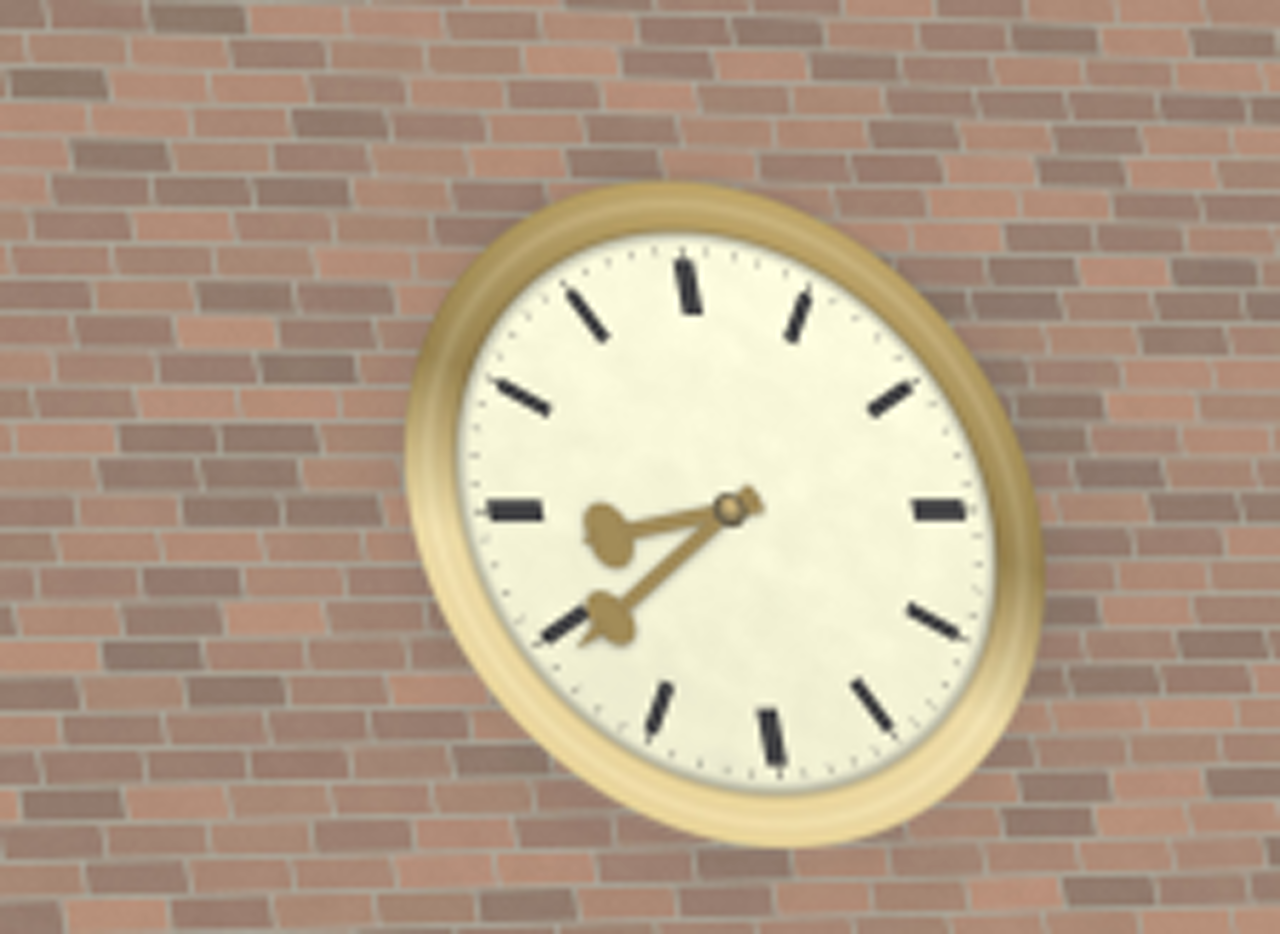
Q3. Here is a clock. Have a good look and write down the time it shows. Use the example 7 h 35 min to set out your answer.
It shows 8 h 39 min
